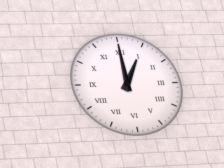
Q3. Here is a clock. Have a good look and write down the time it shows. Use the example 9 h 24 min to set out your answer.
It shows 1 h 00 min
